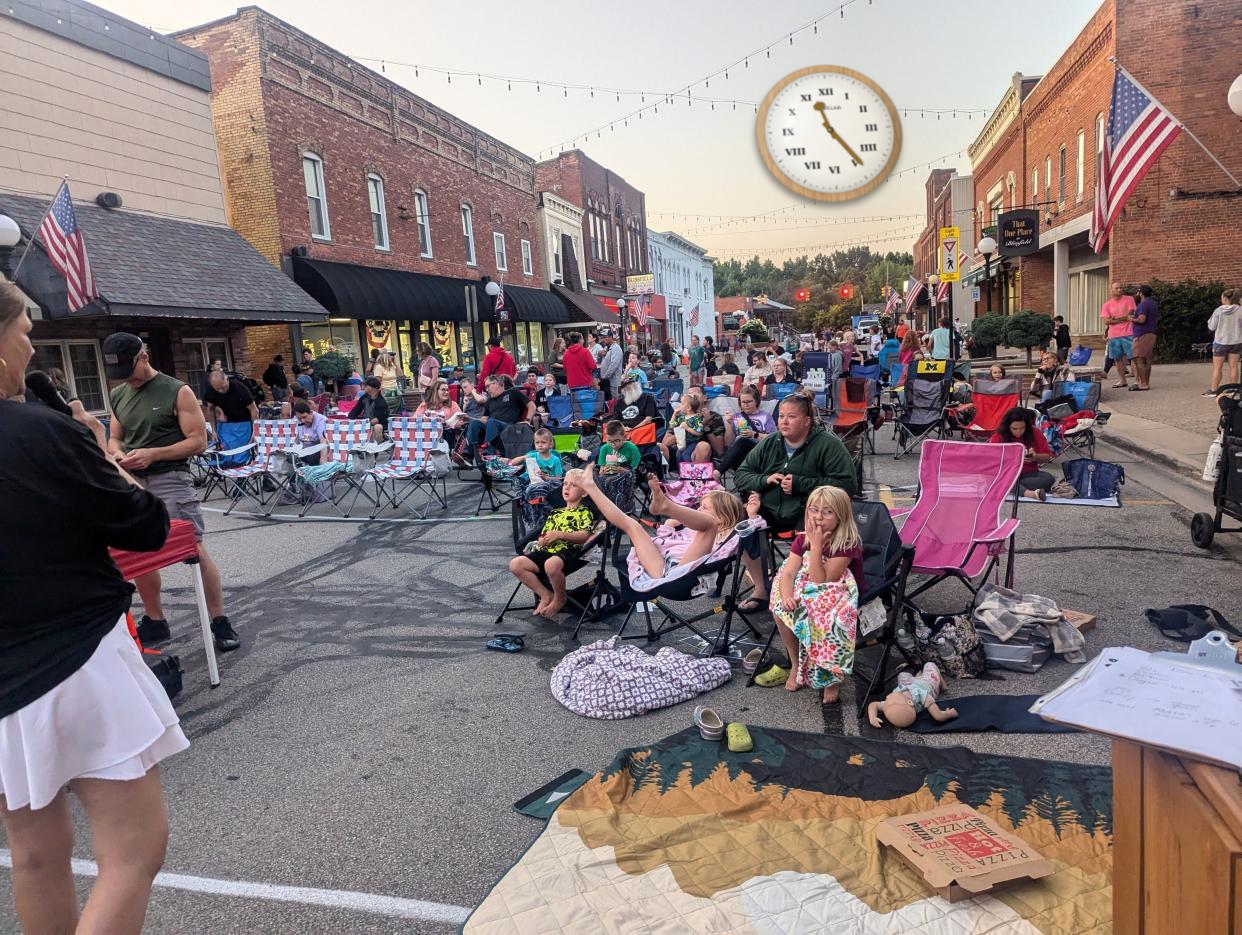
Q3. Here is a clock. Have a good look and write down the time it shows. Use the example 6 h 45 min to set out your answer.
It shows 11 h 24 min
